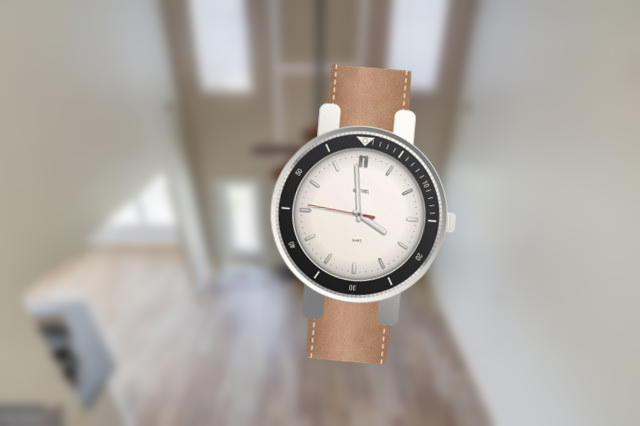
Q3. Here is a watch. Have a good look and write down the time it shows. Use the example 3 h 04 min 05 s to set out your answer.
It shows 3 h 58 min 46 s
